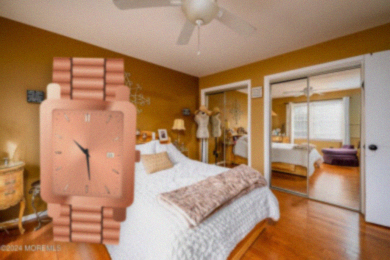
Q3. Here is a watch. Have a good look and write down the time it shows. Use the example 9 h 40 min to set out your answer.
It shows 10 h 29 min
